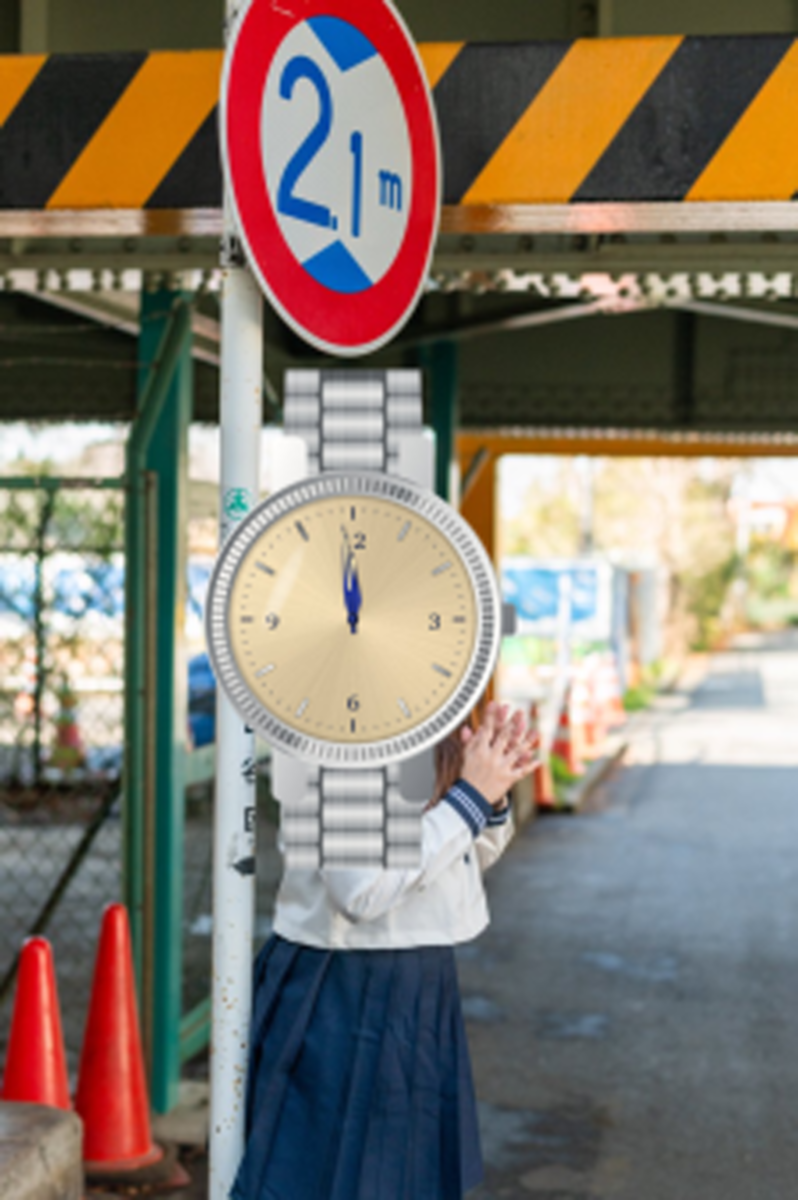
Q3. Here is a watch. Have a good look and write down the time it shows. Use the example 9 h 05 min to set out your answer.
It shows 11 h 59 min
